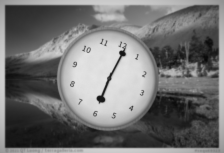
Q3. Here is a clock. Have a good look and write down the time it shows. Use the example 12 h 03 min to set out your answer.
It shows 6 h 01 min
